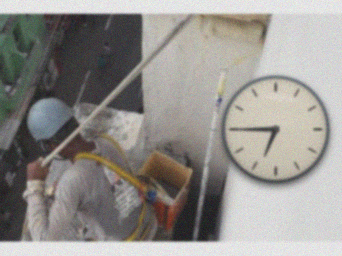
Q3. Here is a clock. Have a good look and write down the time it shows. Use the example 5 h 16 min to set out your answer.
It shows 6 h 45 min
